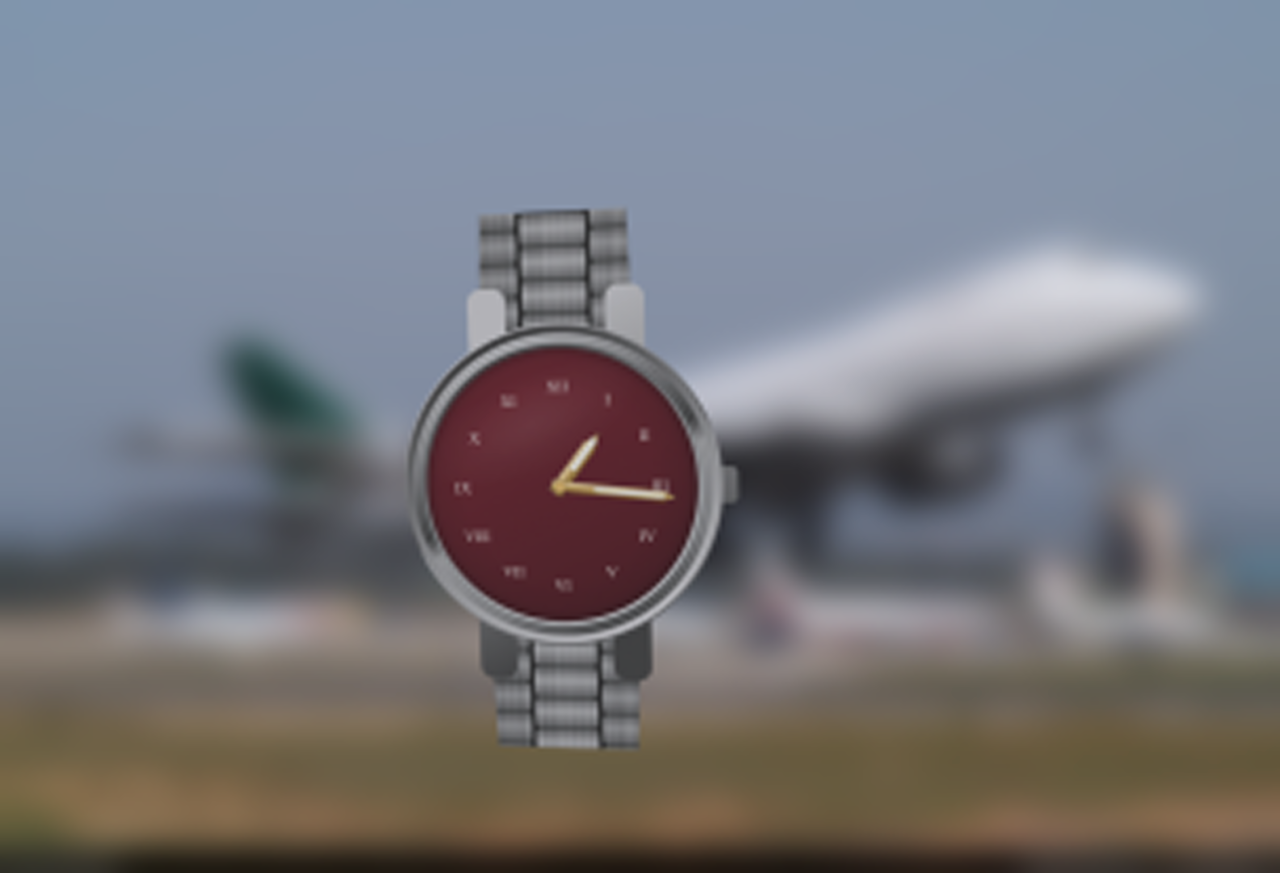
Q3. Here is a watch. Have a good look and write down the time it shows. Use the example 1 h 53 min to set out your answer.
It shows 1 h 16 min
